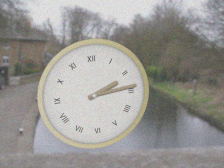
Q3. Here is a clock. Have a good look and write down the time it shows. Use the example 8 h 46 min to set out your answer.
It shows 2 h 14 min
